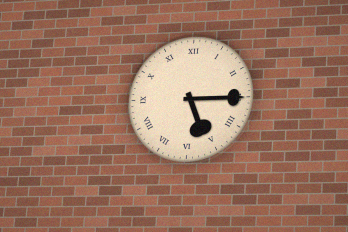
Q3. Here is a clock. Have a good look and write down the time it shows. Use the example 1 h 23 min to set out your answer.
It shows 5 h 15 min
